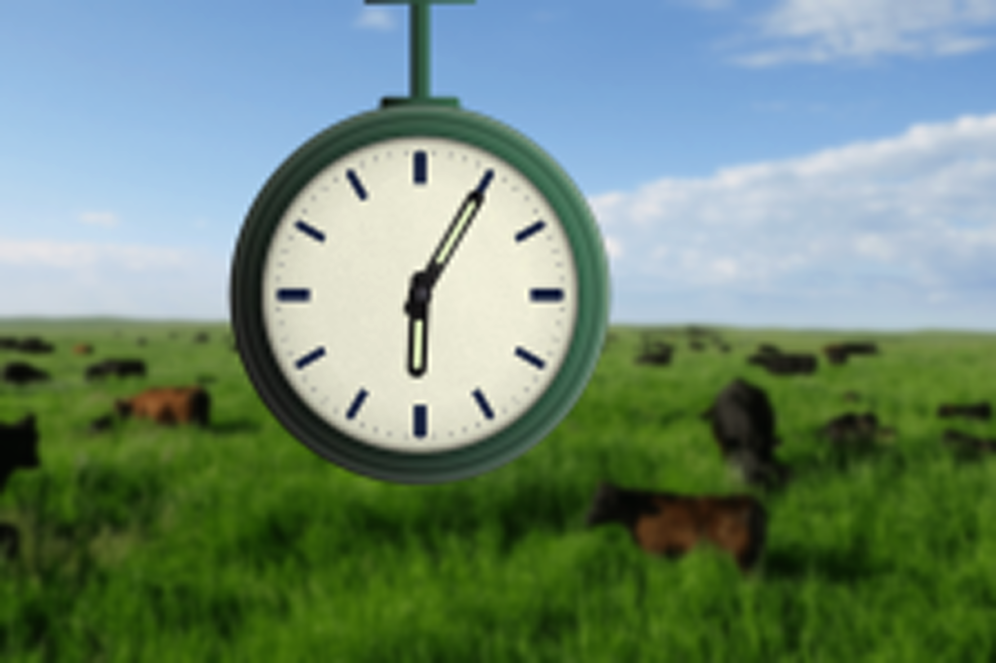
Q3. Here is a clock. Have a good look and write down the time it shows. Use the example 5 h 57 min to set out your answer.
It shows 6 h 05 min
